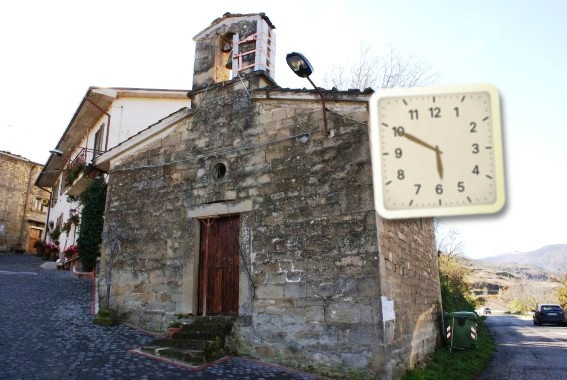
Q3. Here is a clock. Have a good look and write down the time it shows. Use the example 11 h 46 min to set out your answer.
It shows 5 h 50 min
